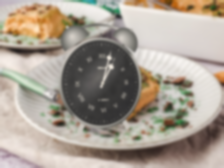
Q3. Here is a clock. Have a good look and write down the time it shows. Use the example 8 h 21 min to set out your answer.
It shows 1 h 03 min
